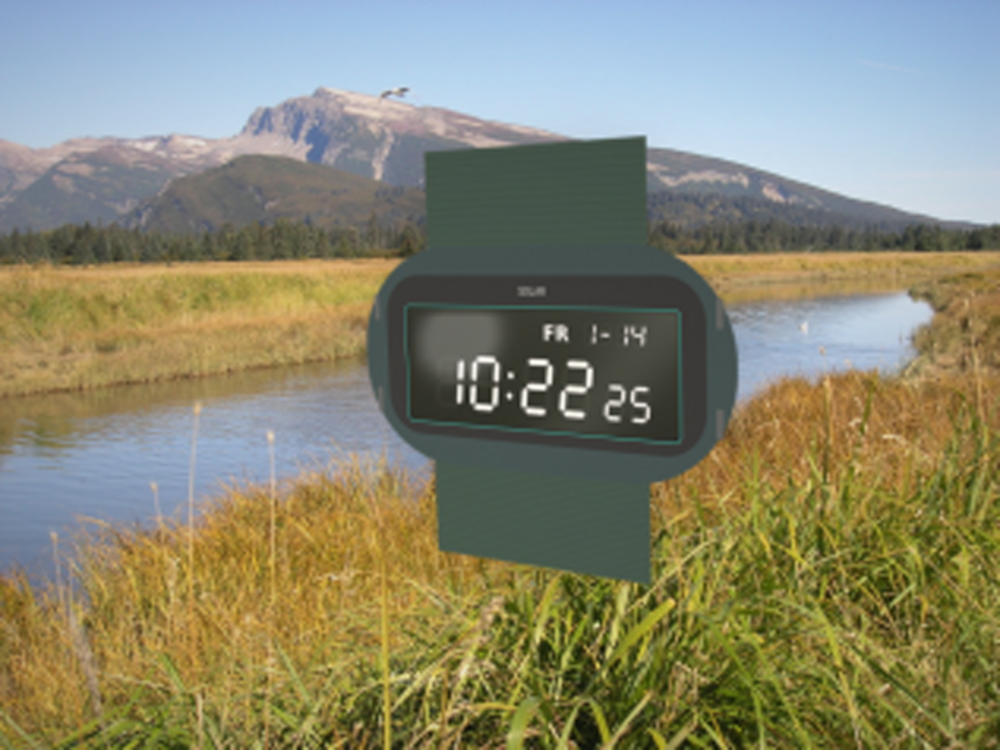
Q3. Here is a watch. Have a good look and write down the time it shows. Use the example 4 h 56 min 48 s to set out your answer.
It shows 10 h 22 min 25 s
